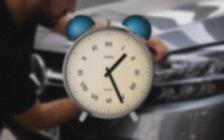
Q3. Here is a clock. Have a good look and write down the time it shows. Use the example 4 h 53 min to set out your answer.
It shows 1 h 26 min
